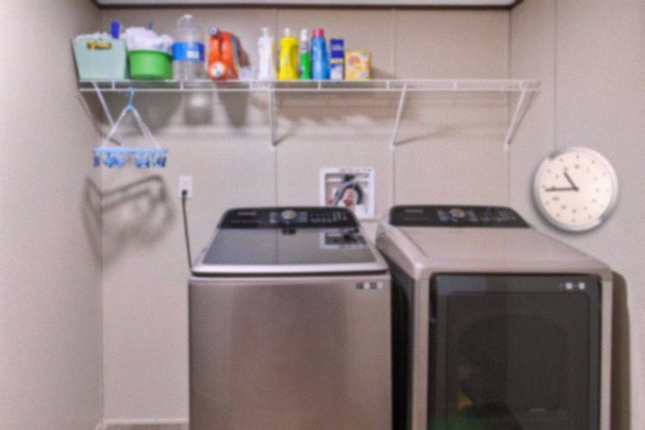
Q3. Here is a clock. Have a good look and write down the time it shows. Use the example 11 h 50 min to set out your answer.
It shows 10 h 44 min
